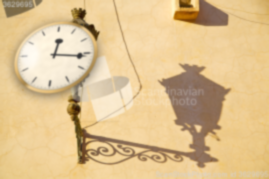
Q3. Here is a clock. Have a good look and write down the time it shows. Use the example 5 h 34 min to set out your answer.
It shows 12 h 16 min
